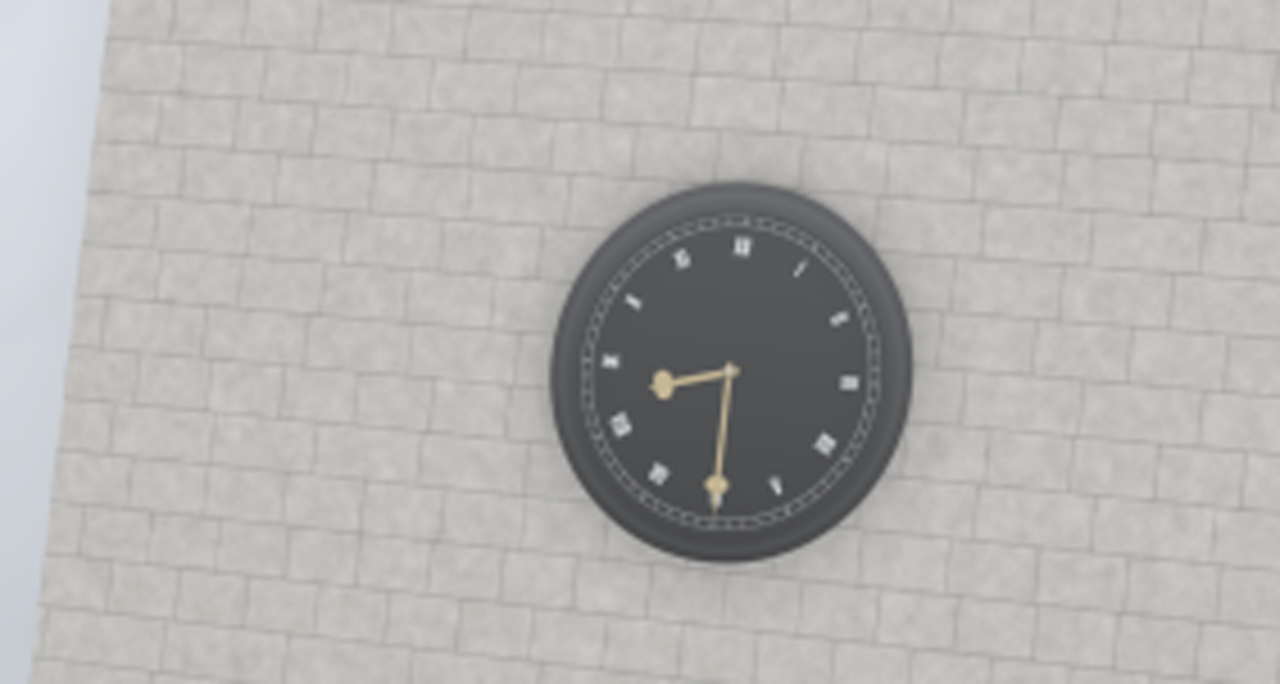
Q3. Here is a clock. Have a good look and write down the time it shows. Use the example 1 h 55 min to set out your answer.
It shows 8 h 30 min
